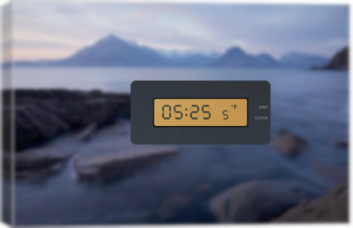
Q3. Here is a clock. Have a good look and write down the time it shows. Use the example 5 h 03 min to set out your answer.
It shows 5 h 25 min
